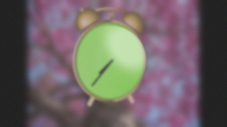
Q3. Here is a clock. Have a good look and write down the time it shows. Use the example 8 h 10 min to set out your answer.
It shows 7 h 37 min
